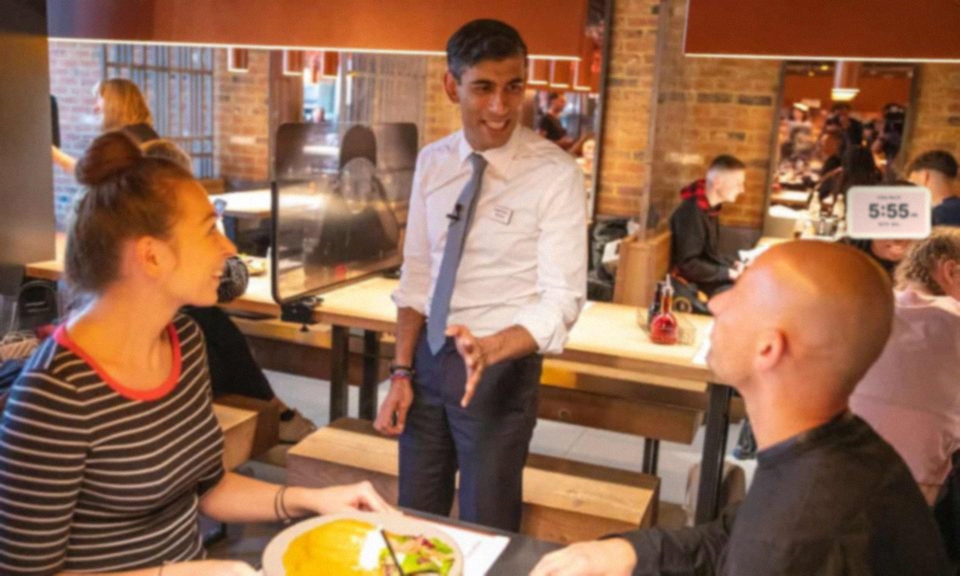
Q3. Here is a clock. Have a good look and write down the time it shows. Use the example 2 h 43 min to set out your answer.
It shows 5 h 55 min
